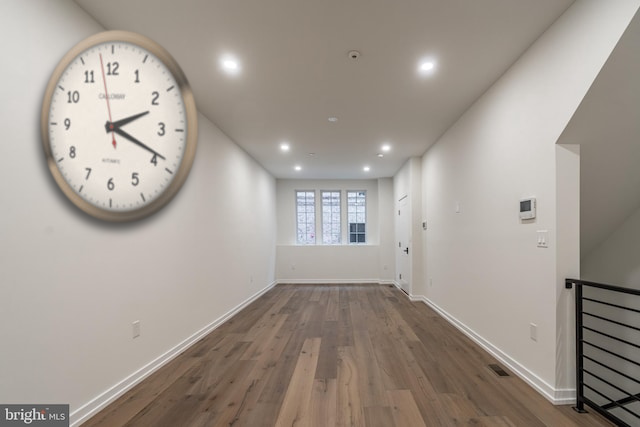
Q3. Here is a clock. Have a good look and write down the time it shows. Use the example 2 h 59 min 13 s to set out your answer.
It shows 2 h 18 min 58 s
